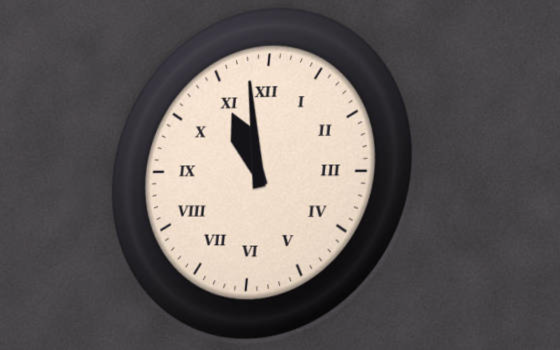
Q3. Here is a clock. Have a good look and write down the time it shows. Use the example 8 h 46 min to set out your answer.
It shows 10 h 58 min
